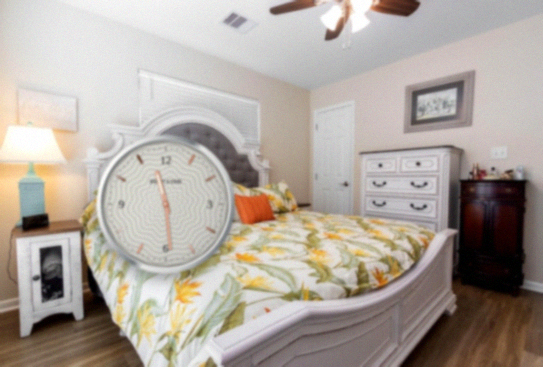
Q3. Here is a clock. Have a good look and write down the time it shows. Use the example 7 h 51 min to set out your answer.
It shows 11 h 29 min
